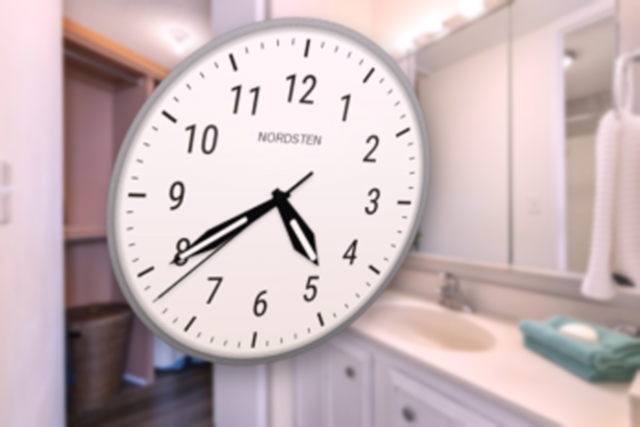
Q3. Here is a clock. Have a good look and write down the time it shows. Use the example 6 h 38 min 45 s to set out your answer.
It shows 4 h 39 min 38 s
